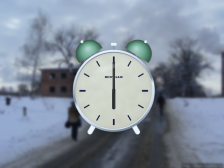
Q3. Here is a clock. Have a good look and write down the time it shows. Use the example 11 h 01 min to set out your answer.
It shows 6 h 00 min
